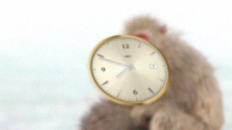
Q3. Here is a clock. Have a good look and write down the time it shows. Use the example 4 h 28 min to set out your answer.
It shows 7 h 49 min
